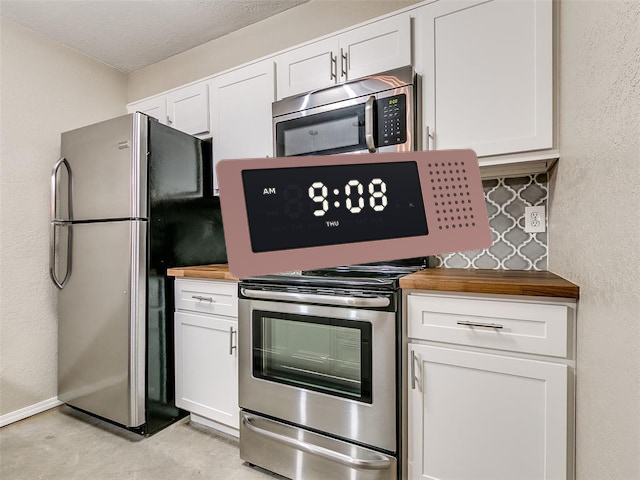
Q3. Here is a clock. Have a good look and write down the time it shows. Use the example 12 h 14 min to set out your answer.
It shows 9 h 08 min
